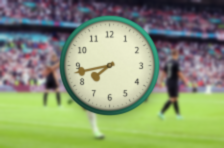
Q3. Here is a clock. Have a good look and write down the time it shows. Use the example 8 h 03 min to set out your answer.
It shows 7 h 43 min
